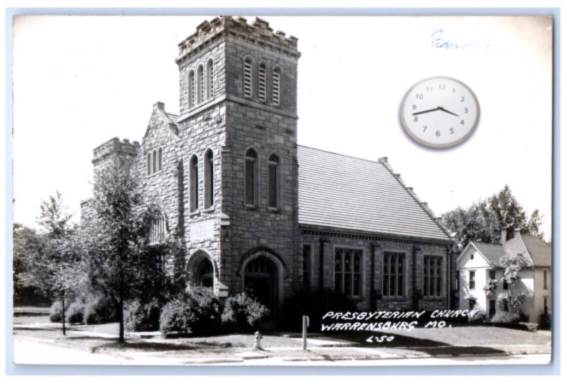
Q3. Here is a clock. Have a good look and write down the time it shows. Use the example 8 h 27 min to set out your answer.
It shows 3 h 42 min
